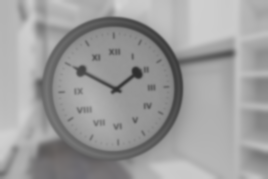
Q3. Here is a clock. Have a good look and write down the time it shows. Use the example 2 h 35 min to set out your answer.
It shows 1 h 50 min
